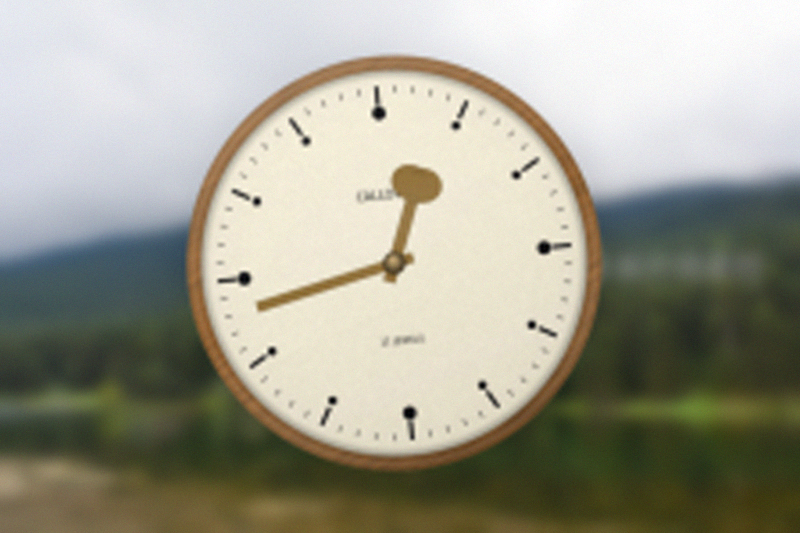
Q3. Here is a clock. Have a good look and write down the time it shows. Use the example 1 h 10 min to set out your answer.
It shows 12 h 43 min
